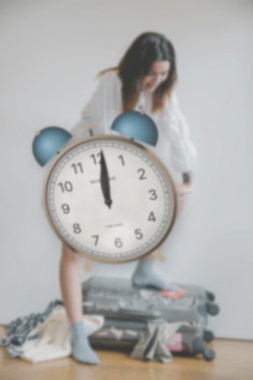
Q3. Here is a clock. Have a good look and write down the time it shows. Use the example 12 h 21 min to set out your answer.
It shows 12 h 01 min
